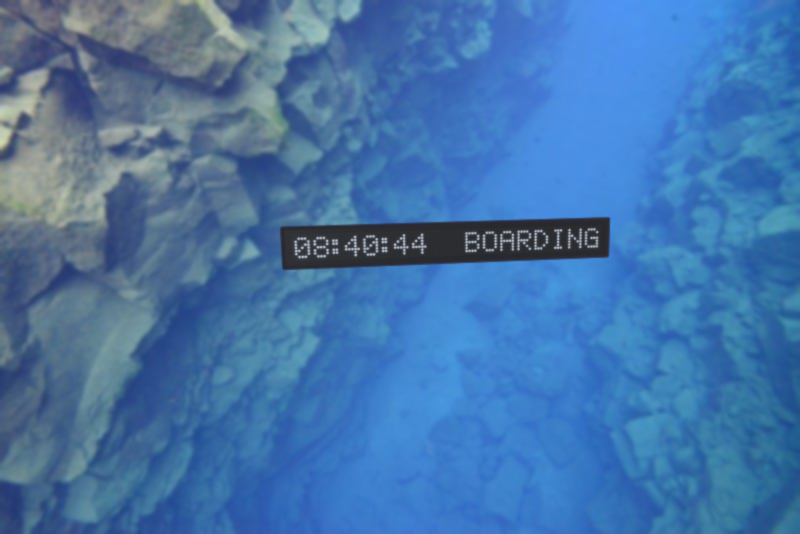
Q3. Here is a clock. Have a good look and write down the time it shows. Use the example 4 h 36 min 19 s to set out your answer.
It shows 8 h 40 min 44 s
